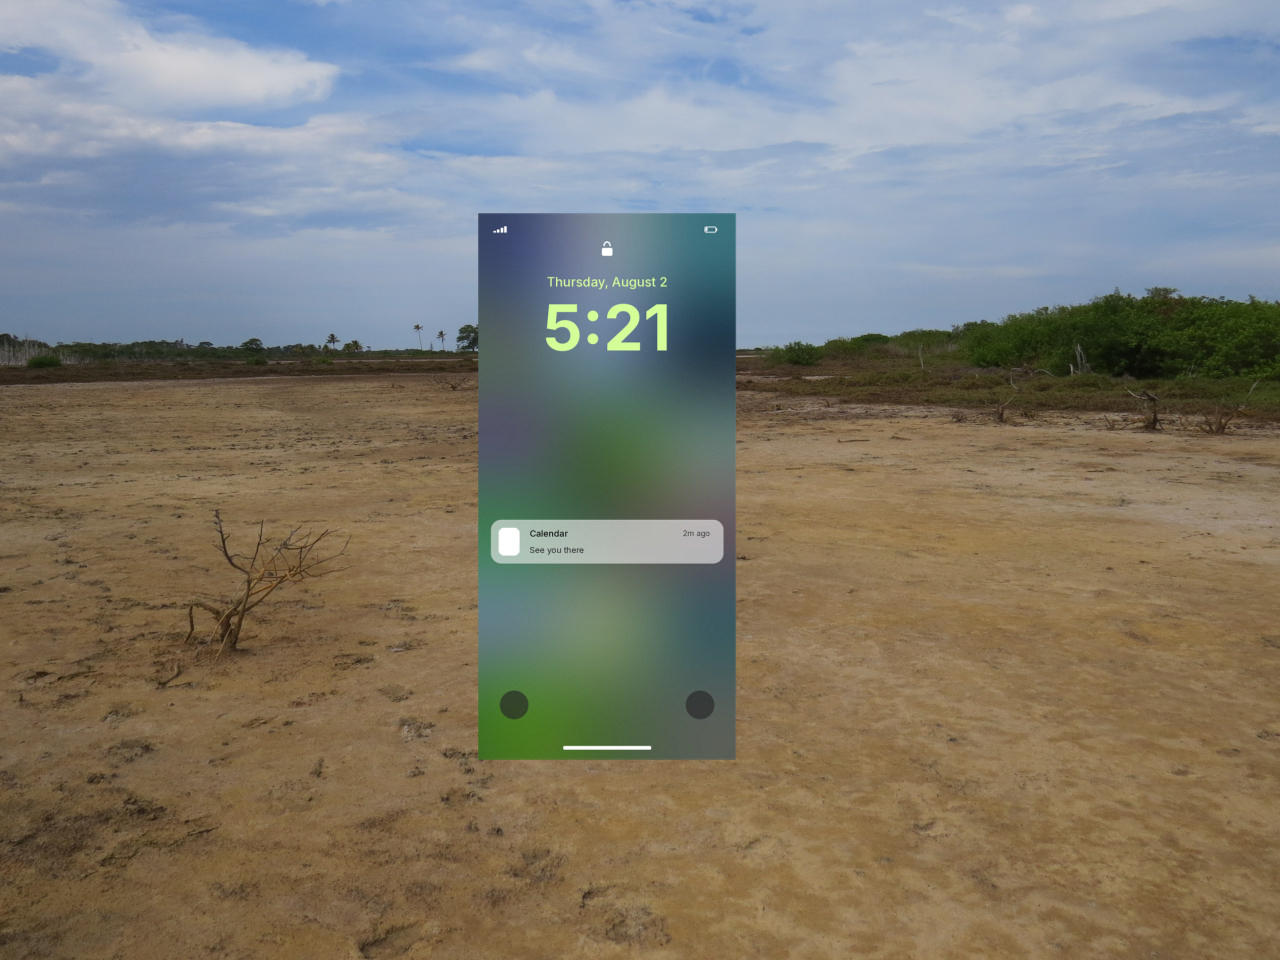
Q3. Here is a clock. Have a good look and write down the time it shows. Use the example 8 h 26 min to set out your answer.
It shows 5 h 21 min
